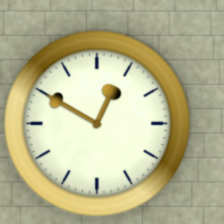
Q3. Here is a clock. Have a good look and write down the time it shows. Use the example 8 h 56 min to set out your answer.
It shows 12 h 50 min
